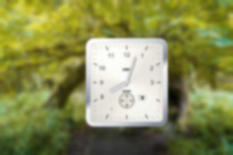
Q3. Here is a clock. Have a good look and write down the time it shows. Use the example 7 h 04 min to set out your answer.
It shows 8 h 03 min
